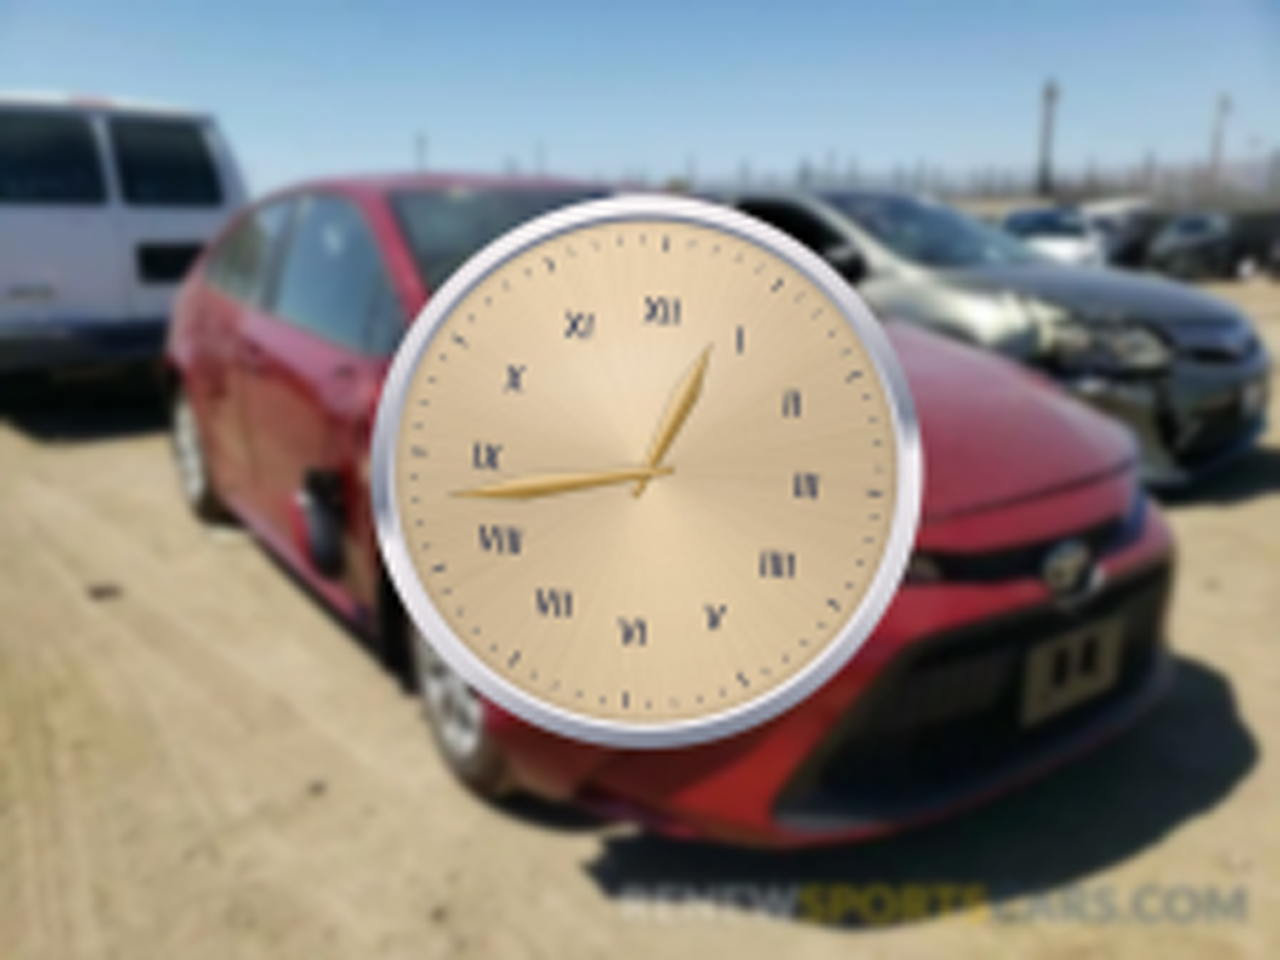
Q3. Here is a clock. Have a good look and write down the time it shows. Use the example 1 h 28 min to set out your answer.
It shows 12 h 43 min
